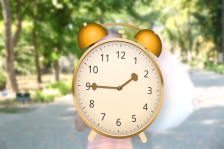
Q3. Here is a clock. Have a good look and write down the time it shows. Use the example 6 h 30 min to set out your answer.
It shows 1 h 45 min
